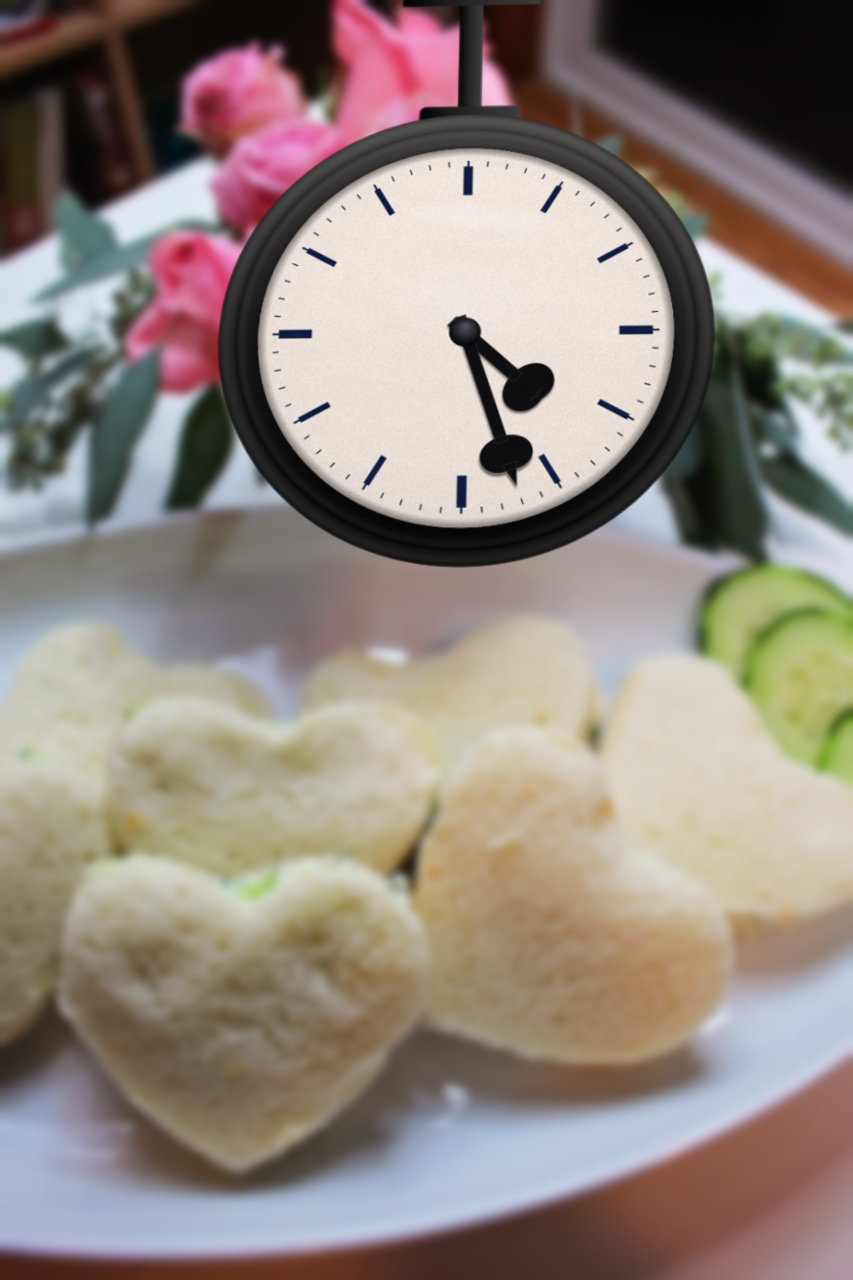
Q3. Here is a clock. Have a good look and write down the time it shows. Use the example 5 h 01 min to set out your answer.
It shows 4 h 27 min
